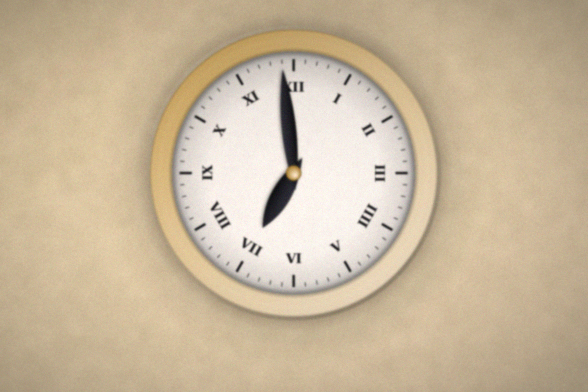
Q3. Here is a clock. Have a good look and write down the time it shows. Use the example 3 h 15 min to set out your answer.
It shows 6 h 59 min
